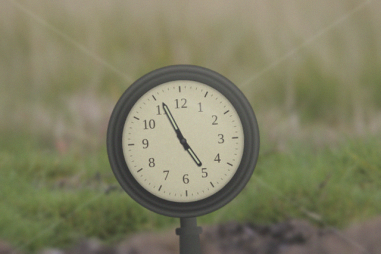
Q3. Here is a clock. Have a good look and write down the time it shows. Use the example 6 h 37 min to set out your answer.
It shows 4 h 56 min
